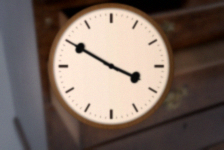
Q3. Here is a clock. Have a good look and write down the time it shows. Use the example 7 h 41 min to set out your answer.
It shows 3 h 50 min
